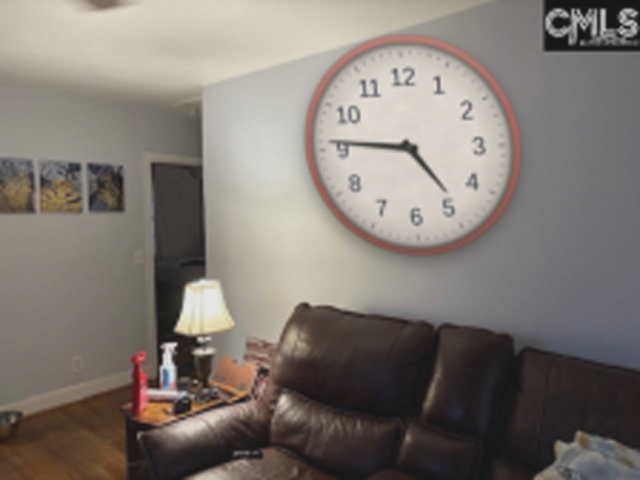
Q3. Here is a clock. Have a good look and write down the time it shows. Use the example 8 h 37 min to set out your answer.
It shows 4 h 46 min
